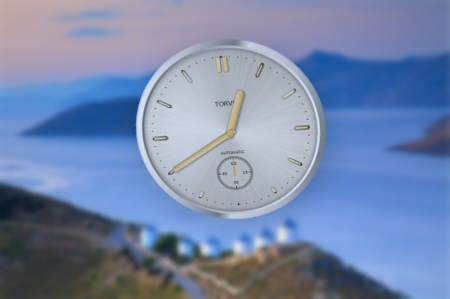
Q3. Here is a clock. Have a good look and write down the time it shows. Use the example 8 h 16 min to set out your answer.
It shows 12 h 40 min
